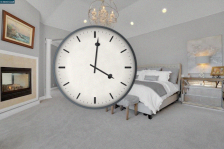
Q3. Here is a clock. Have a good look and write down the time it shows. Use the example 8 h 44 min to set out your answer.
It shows 4 h 01 min
